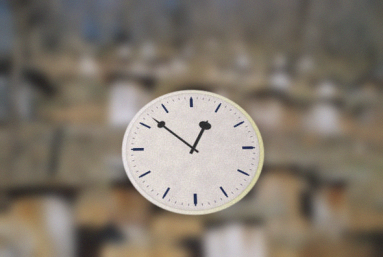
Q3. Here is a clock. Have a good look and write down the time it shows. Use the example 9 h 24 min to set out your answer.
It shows 12 h 52 min
